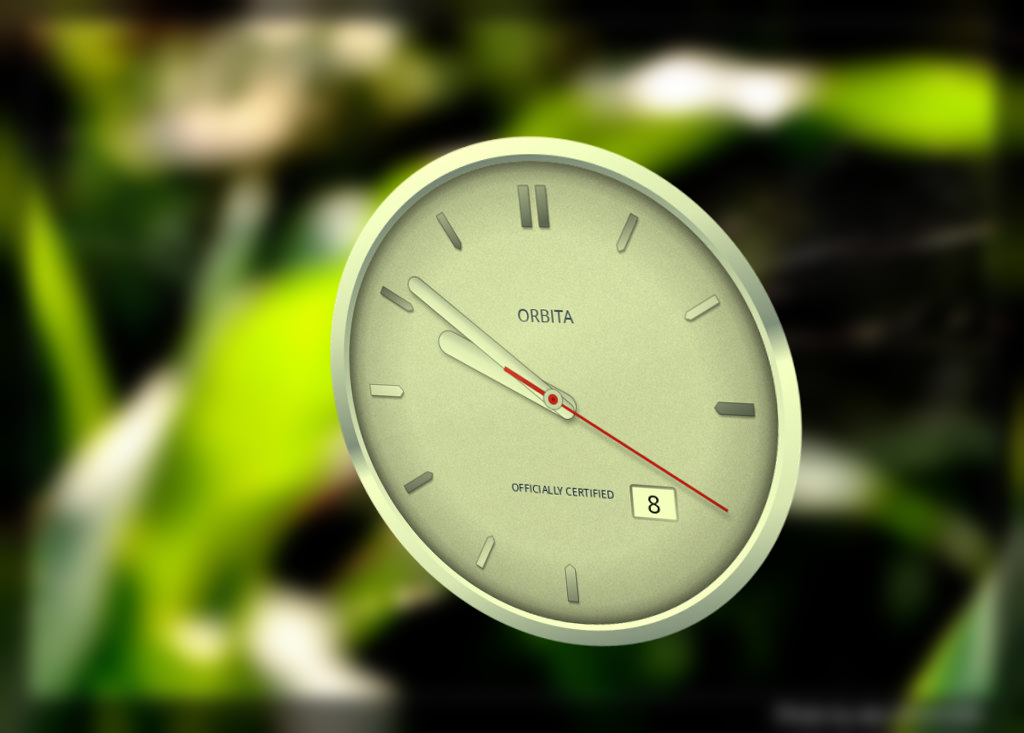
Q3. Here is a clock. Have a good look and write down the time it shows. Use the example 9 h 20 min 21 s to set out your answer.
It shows 9 h 51 min 20 s
